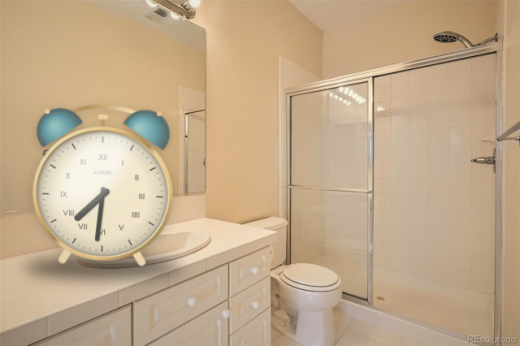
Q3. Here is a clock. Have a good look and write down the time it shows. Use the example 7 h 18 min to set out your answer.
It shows 7 h 31 min
